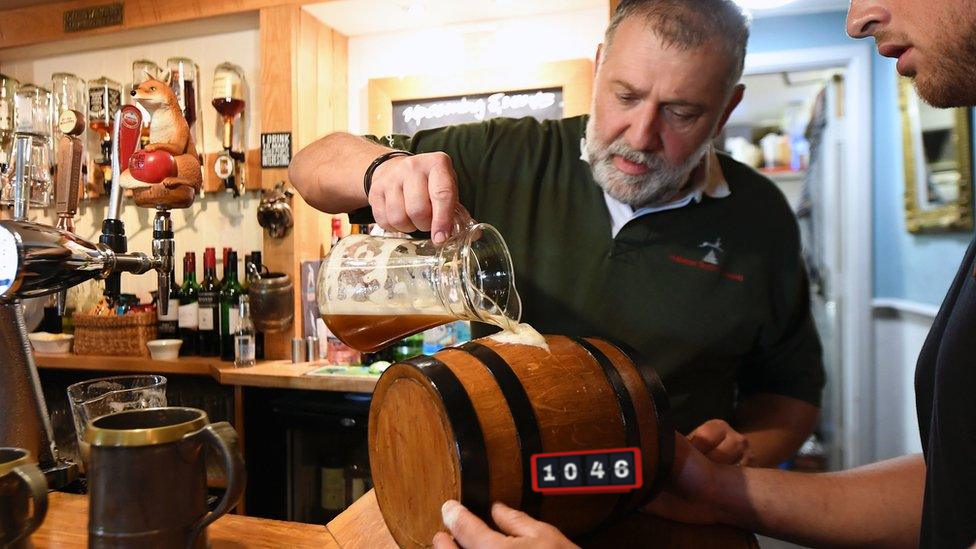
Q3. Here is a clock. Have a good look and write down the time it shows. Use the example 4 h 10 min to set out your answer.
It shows 10 h 46 min
